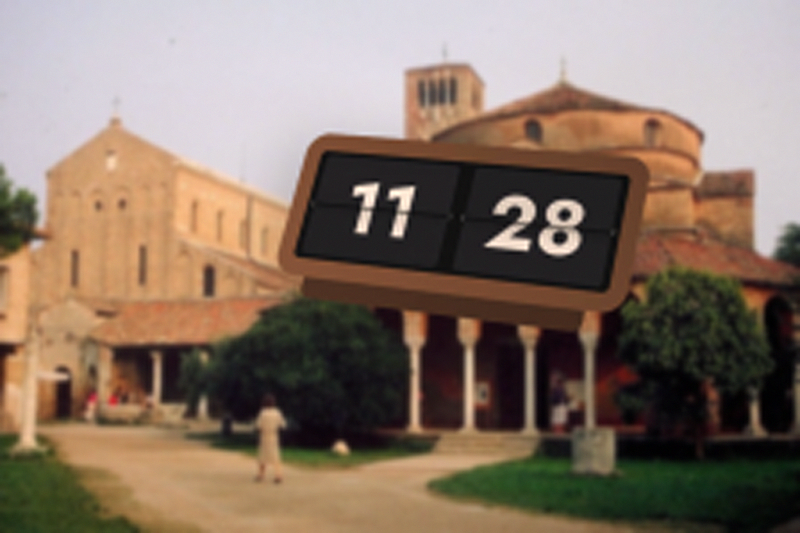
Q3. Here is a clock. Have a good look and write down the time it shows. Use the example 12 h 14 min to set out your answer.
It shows 11 h 28 min
